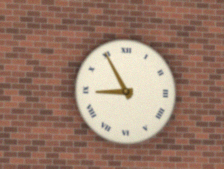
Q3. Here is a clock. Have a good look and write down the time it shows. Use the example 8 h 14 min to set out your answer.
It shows 8 h 55 min
